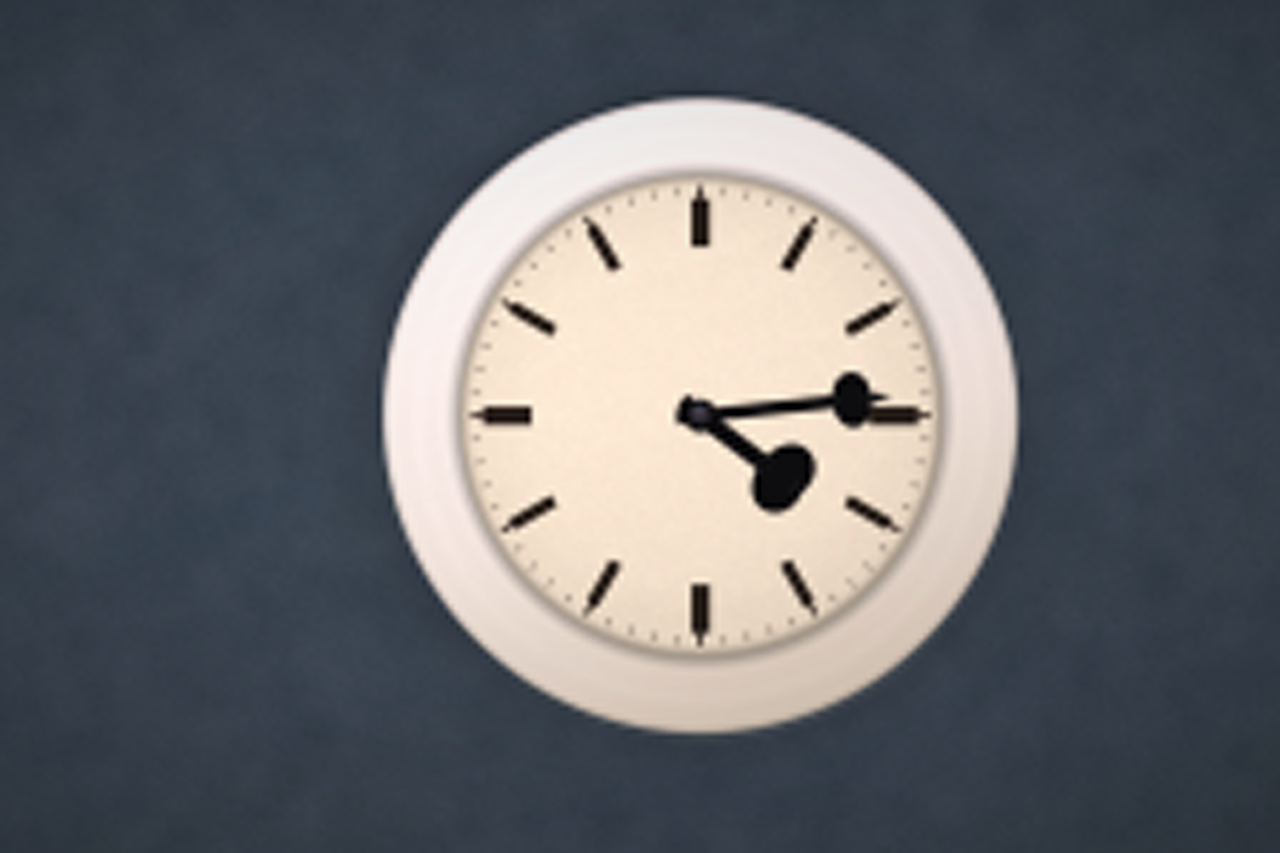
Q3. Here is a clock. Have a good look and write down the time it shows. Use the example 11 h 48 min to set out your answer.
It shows 4 h 14 min
